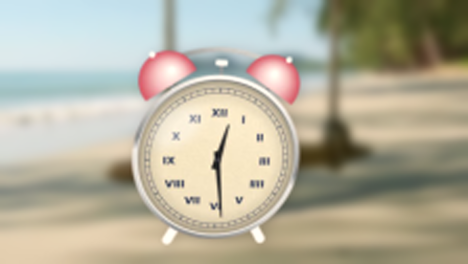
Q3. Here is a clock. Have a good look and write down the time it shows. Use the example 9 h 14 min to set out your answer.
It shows 12 h 29 min
